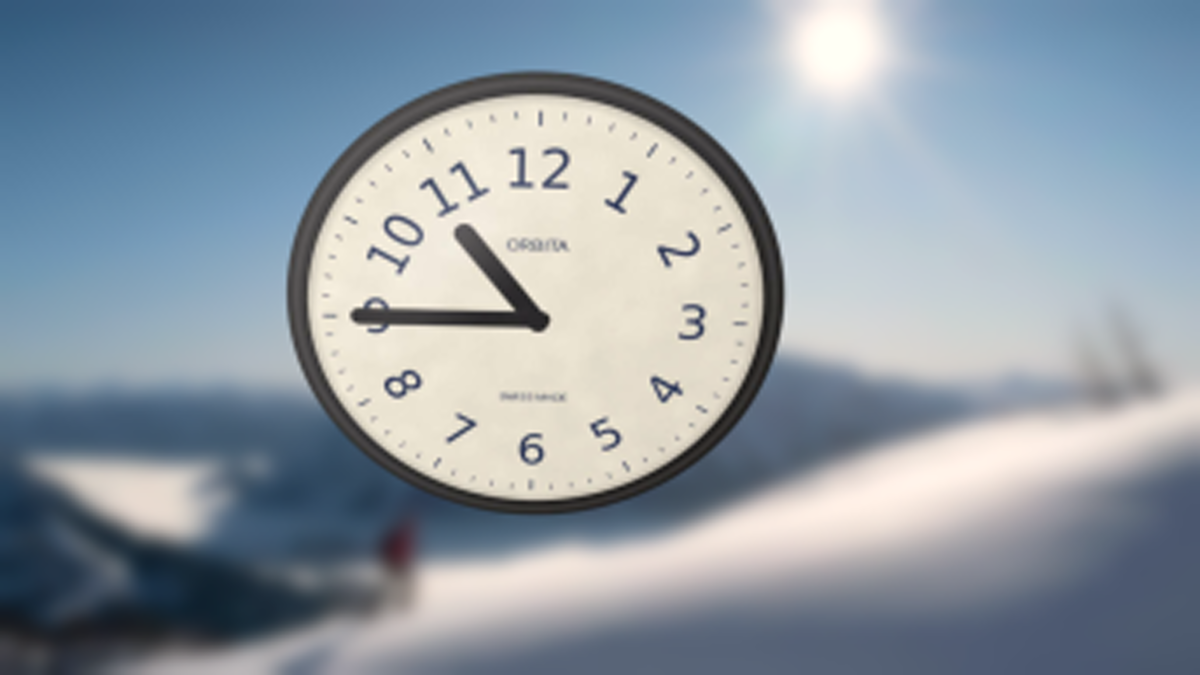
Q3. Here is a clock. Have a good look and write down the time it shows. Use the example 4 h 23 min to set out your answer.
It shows 10 h 45 min
